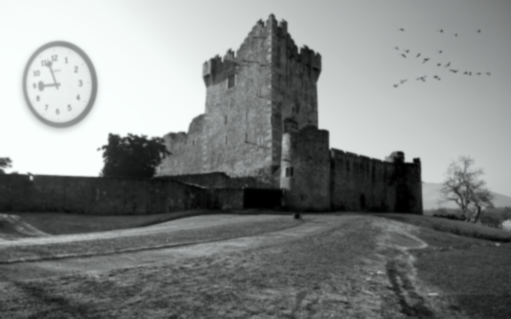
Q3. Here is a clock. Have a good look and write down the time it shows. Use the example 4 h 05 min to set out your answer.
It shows 8 h 57 min
